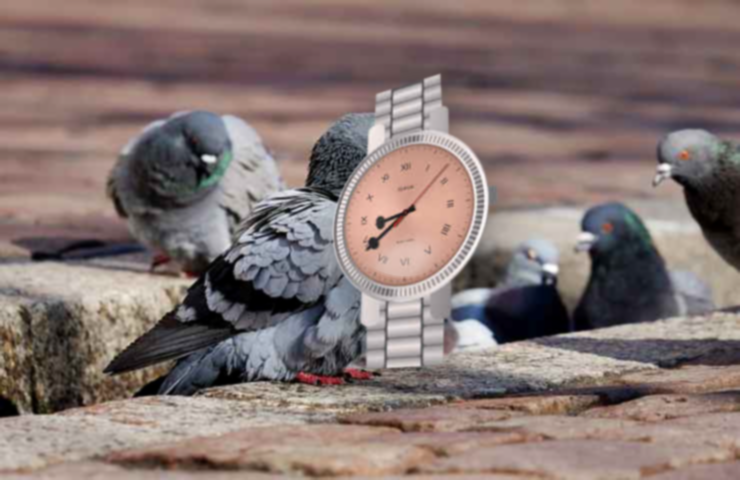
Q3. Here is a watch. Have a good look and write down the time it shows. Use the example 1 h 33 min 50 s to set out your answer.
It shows 8 h 39 min 08 s
